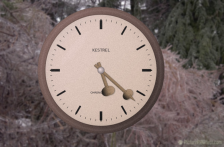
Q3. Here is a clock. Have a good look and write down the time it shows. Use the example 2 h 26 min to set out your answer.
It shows 5 h 22 min
